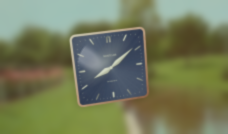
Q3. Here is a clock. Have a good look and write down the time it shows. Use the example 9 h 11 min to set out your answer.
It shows 8 h 09 min
